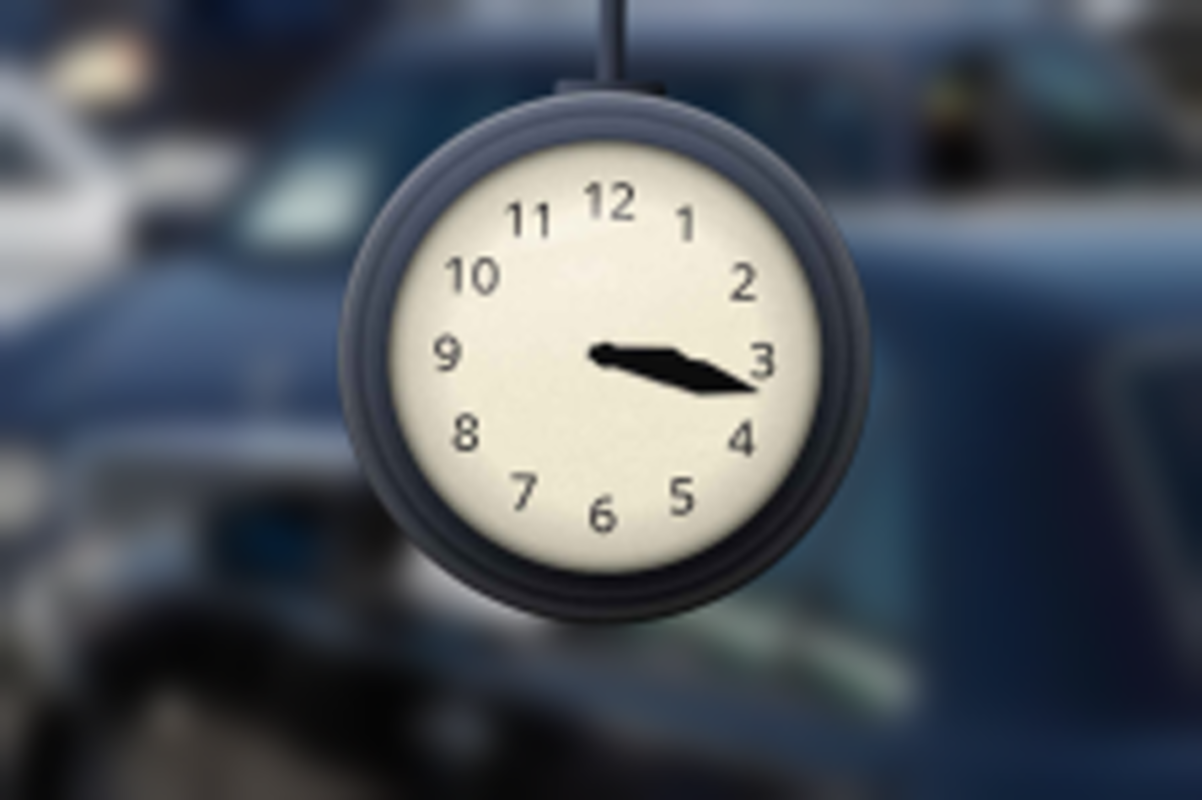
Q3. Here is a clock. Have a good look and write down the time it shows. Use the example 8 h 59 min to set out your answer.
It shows 3 h 17 min
